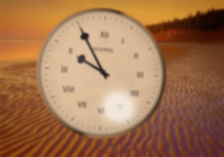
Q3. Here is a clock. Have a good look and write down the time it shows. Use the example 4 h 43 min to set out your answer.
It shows 9 h 55 min
